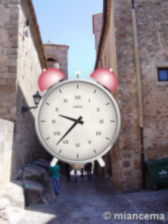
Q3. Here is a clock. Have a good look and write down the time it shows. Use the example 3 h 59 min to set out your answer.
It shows 9 h 37 min
